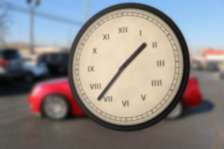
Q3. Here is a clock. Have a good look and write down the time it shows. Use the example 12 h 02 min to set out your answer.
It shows 1 h 37 min
